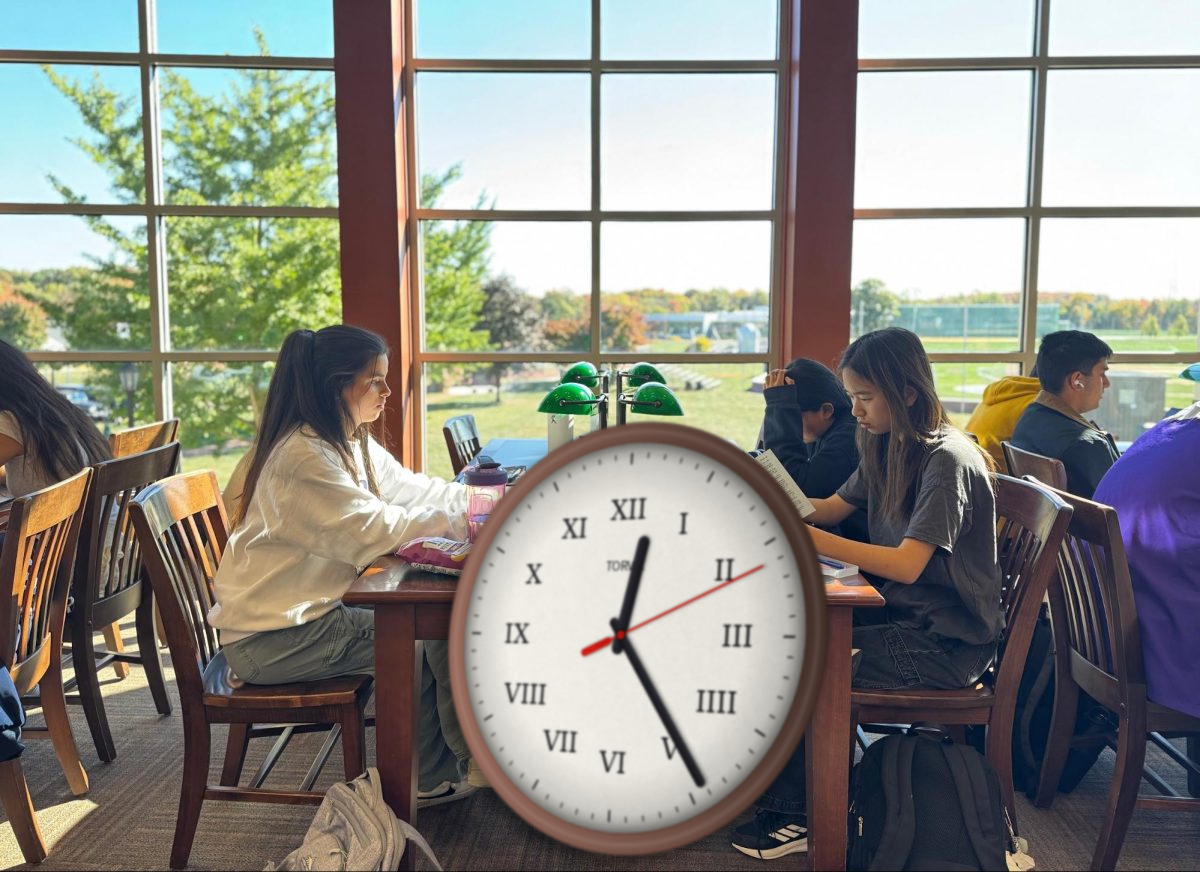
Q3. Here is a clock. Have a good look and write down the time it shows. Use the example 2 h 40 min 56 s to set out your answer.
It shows 12 h 24 min 11 s
